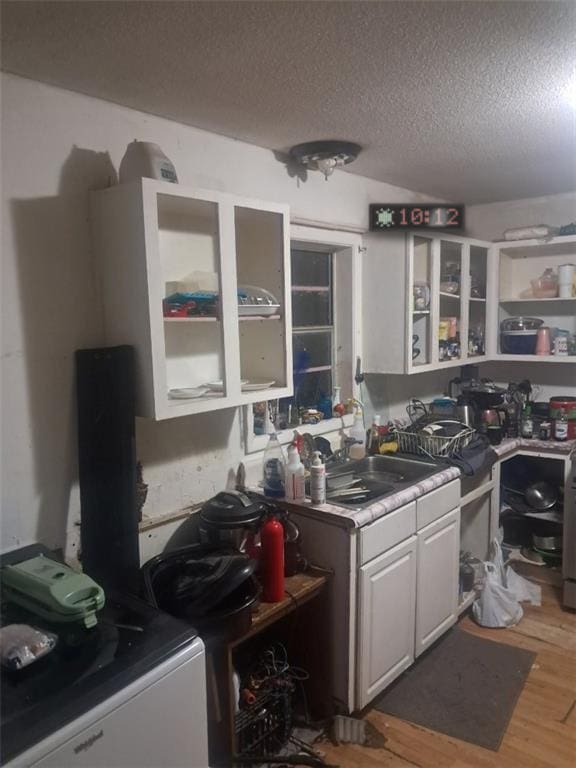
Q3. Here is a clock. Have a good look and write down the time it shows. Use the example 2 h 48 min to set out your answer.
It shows 10 h 12 min
